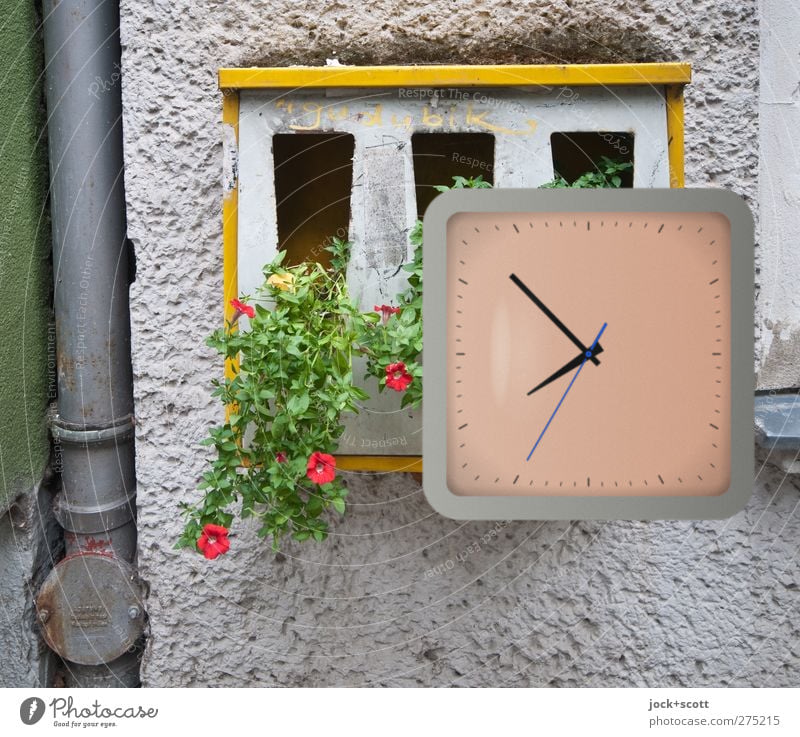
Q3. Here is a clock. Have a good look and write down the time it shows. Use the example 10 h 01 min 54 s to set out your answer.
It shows 7 h 52 min 35 s
